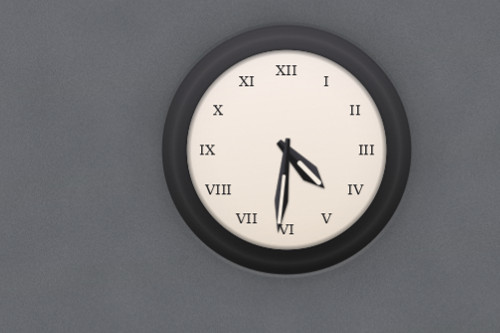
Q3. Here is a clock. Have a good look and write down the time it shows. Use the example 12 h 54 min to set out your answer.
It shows 4 h 31 min
